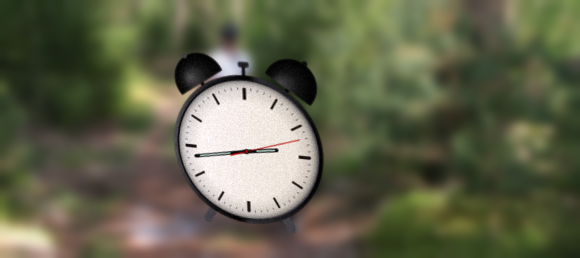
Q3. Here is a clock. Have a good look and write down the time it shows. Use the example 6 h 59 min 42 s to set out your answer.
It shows 2 h 43 min 12 s
